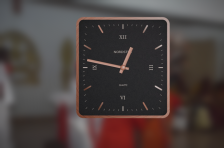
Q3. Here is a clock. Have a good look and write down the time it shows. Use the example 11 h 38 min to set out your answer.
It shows 12 h 47 min
